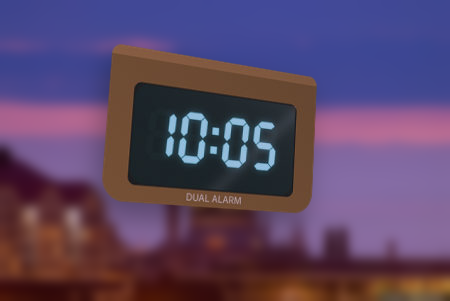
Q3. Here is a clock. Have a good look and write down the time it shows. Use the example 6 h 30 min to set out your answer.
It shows 10 h 05 min
